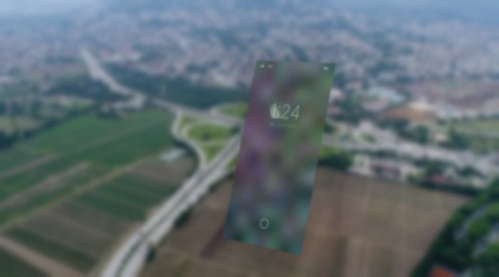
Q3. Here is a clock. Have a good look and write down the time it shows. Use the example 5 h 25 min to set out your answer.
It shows 1 h 24 min
